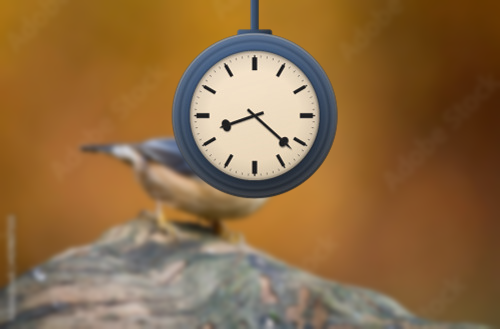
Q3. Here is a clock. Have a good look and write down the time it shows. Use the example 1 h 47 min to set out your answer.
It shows 8 h 22 min
